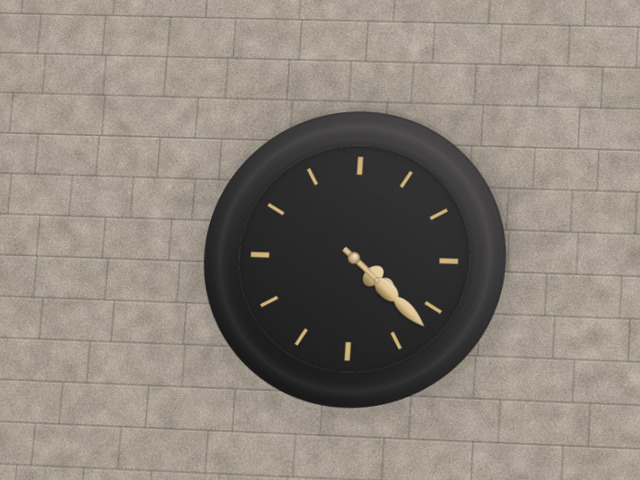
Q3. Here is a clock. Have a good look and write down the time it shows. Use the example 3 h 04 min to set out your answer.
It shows 4 h 22 min
